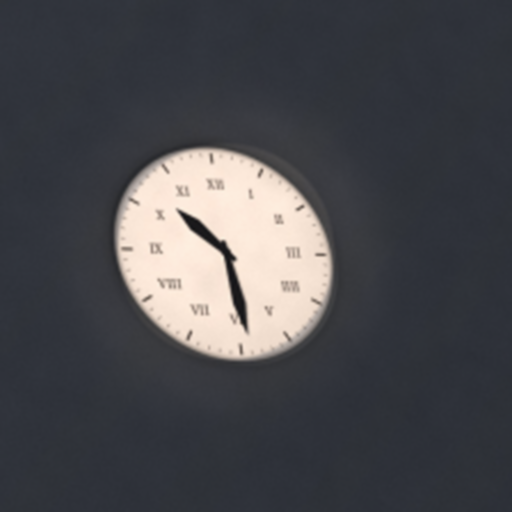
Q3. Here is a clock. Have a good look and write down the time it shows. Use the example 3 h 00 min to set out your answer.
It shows 10 h 29 min
